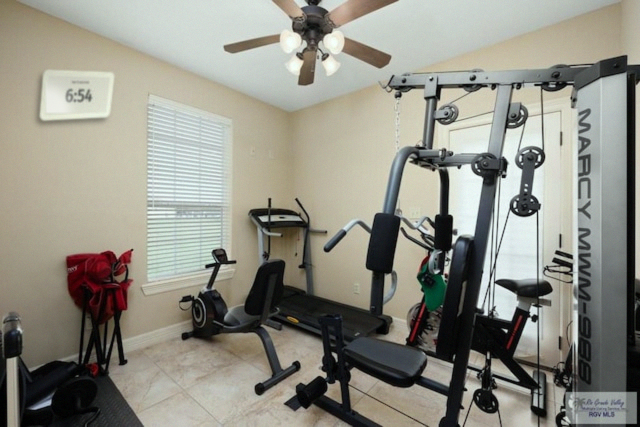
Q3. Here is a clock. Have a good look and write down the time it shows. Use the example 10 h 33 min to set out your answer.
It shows 6 h 54 min
